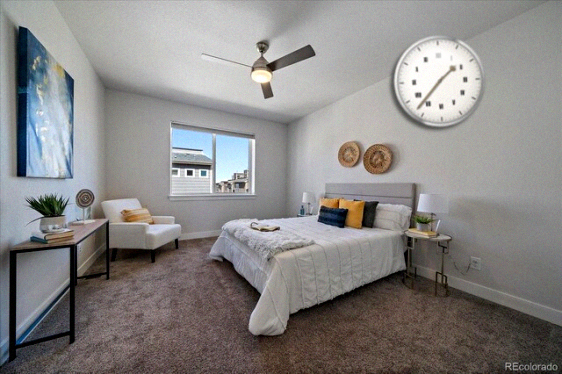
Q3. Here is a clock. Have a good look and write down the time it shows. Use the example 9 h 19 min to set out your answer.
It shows 1 h 37 min
